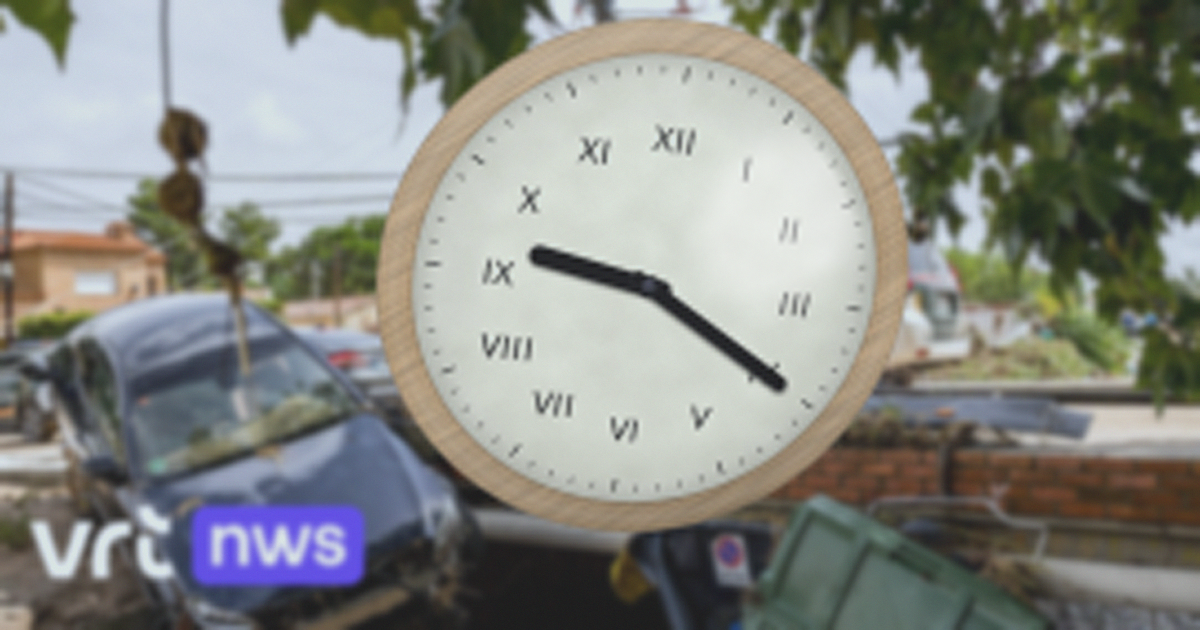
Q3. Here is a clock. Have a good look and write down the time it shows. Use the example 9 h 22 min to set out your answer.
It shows 9 h 20 min
